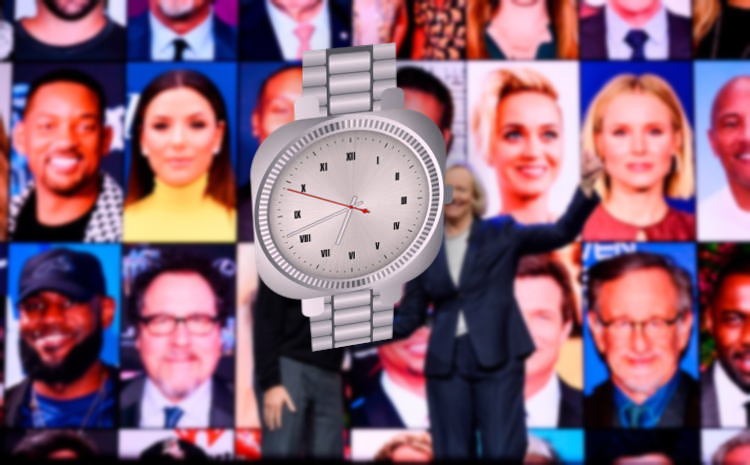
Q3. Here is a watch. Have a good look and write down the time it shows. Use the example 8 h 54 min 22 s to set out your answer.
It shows 6 h 41 min 49 s
